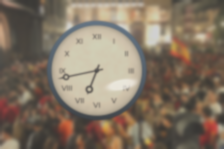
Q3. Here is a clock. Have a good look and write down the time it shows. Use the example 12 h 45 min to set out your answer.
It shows 6 h 43 min
